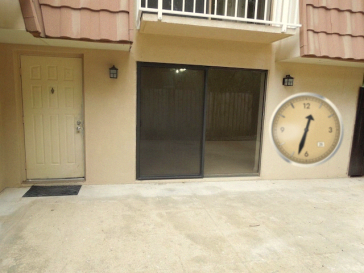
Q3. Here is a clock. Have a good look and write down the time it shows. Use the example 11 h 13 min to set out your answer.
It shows 12 h 33 min
